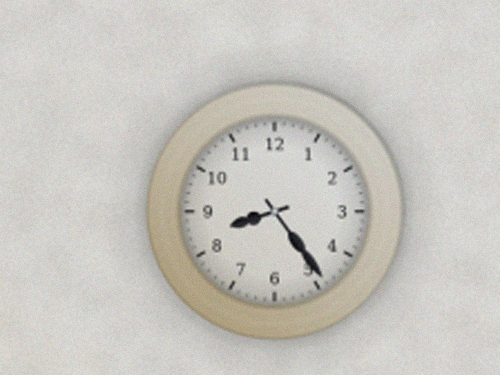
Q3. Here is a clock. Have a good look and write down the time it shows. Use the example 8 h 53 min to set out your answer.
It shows 8 h 24 min
